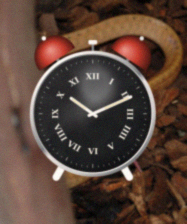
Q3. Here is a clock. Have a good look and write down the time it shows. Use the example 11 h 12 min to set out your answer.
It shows 10 h 11 min
